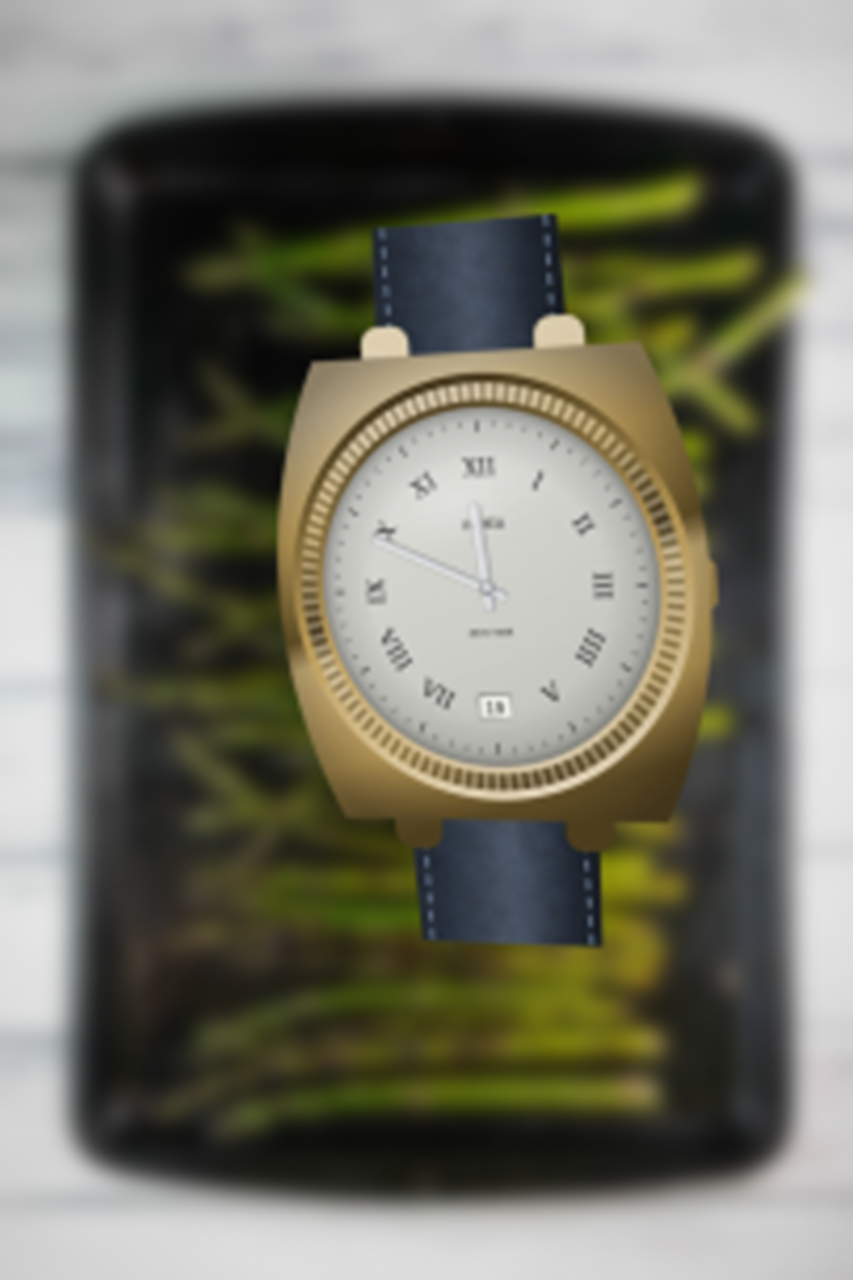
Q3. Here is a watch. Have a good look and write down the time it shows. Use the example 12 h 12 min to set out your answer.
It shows 11 h 49 min
